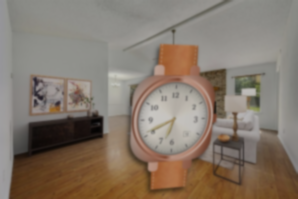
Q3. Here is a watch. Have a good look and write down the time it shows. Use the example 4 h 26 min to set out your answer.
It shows 6 h 41 min
